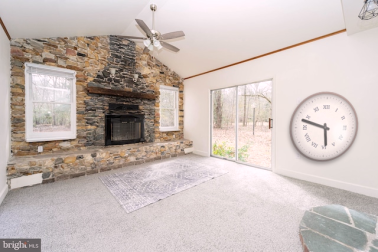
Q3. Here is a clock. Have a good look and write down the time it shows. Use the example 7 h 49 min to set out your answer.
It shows 5 h 48 min
